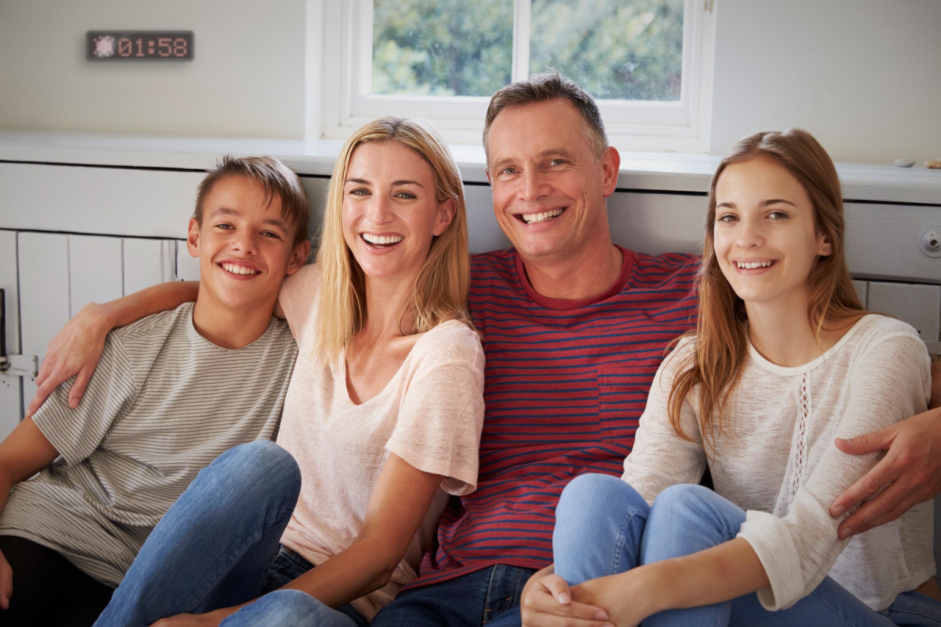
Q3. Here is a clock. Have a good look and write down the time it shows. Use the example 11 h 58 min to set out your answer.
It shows 1 h 58 min
